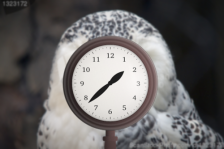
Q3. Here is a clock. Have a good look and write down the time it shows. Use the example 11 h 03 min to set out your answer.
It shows 1 h 38 min
